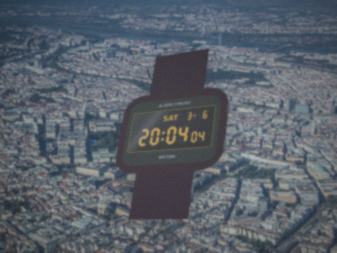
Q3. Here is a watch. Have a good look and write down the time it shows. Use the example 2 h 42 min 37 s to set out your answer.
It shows 20 h 04 min 04 s
